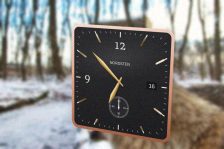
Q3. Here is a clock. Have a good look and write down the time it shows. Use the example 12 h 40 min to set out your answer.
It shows 6 h 52 min
